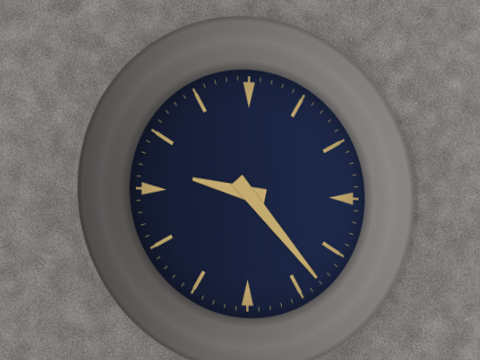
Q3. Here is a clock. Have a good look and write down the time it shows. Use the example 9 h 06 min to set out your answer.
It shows 9 h 23 min
